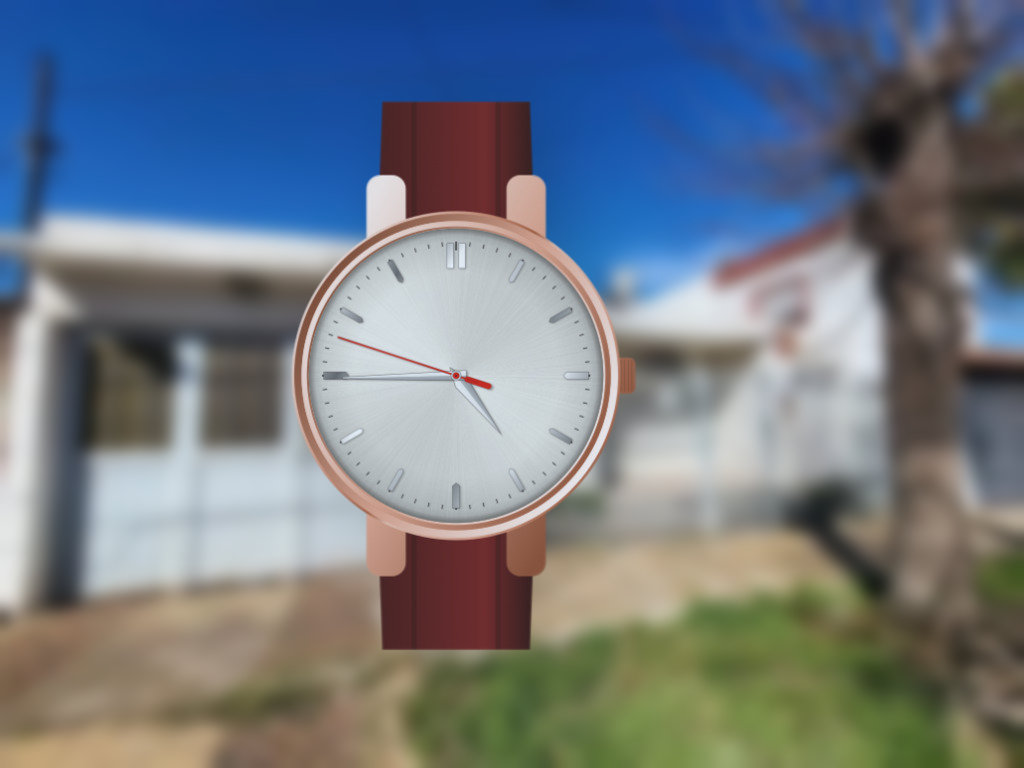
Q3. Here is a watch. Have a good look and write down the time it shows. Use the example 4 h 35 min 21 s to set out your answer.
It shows 4 h 44 min 48 s
